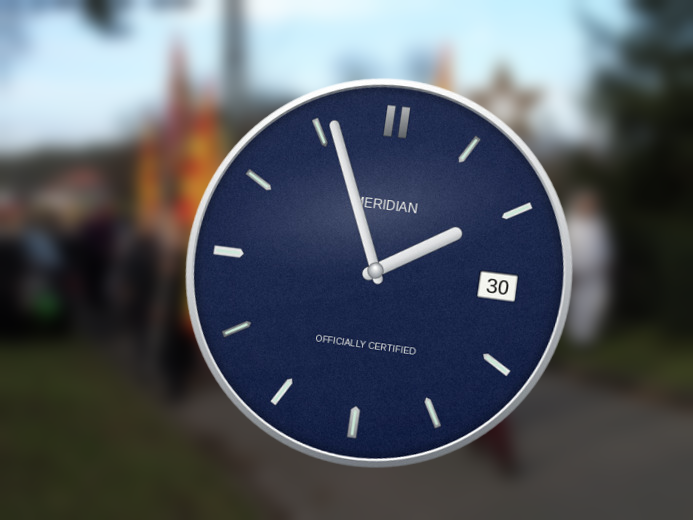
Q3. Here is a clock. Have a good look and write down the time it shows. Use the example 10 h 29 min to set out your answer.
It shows 1 h 56 min
